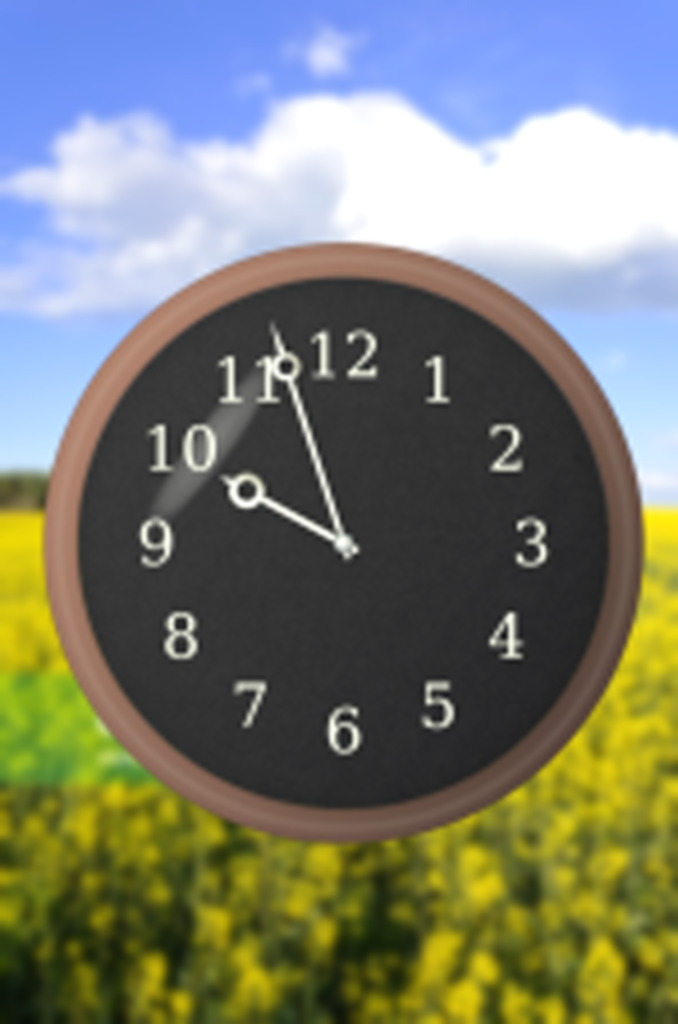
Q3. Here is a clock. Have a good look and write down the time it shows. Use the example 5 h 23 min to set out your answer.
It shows 9 h 57 min
